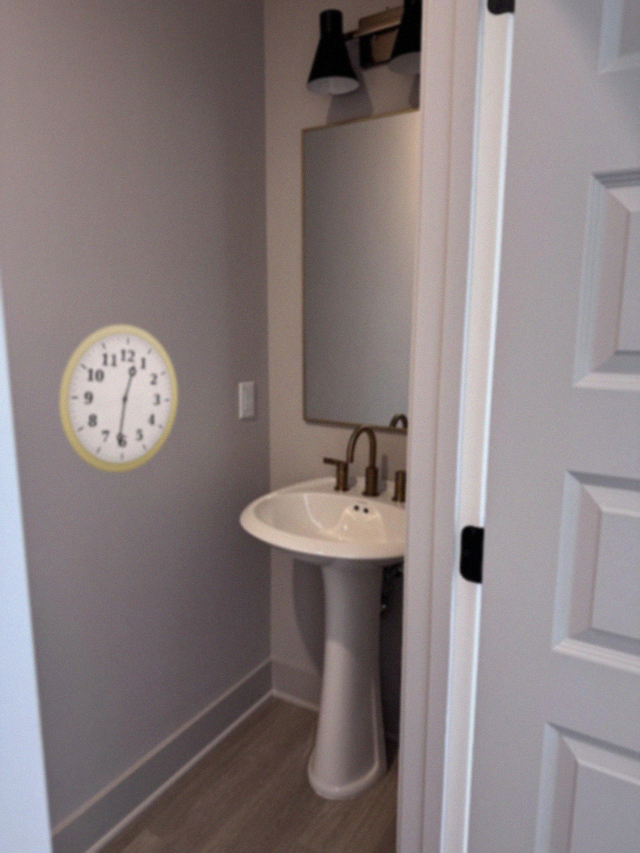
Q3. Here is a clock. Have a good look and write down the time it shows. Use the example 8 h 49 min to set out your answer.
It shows 12 h 31 min
